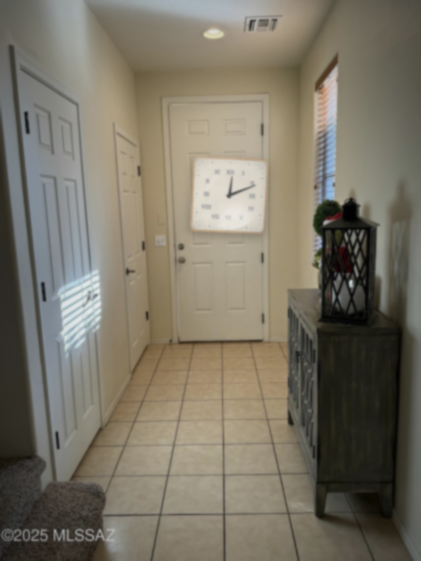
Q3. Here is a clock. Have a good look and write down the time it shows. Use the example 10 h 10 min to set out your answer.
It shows 12 h 11 min
